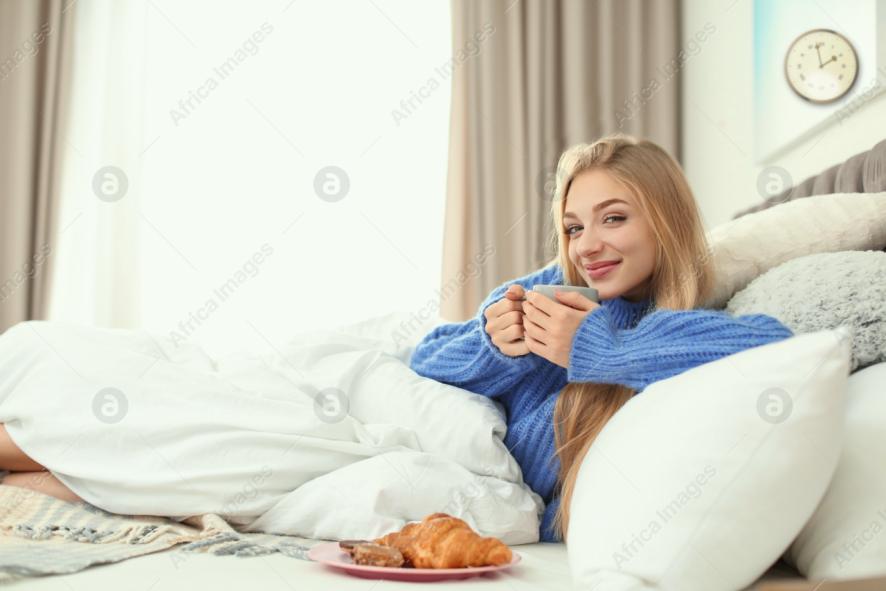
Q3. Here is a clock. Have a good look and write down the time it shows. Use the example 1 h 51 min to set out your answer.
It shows 1 h 58 min
